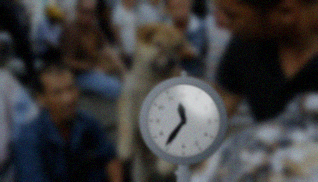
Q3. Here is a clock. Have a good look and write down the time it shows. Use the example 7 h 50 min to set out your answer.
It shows 11 h 36 min
